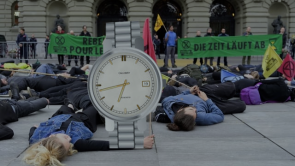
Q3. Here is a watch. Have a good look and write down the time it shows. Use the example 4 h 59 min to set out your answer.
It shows 6 h 43 min
